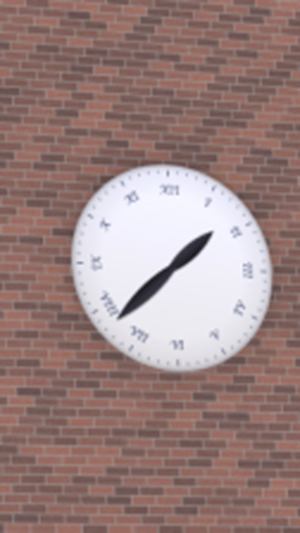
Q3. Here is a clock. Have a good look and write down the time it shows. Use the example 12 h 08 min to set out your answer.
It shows 1 h 38 min
